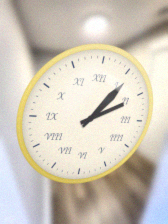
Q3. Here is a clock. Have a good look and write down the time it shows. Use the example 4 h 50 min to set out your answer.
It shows 2 h 06 min
